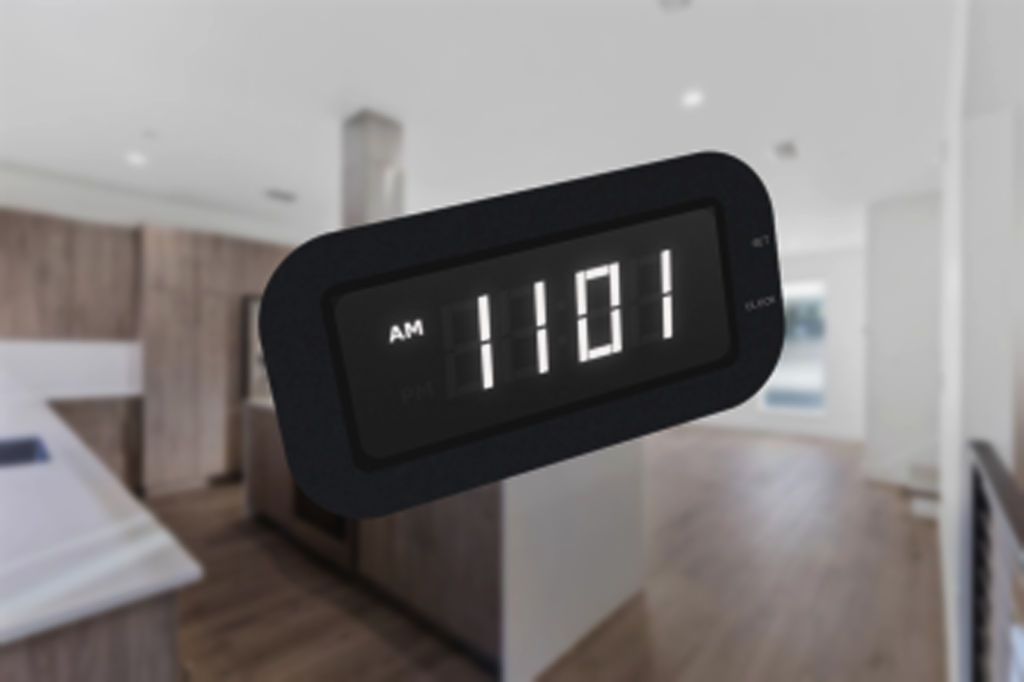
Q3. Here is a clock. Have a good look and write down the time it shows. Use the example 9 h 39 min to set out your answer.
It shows 11 h 01 min
